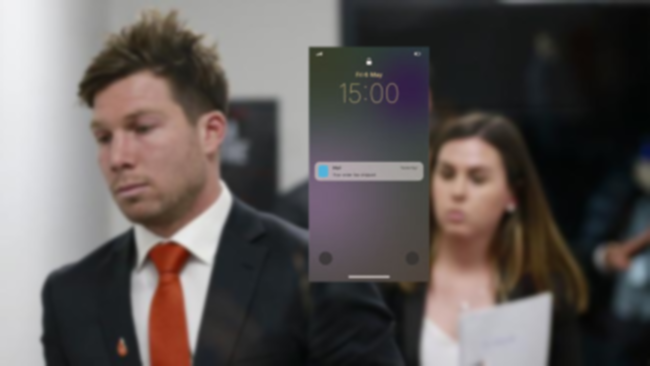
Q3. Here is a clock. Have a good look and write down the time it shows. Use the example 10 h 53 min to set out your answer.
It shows 15 h 00 min
